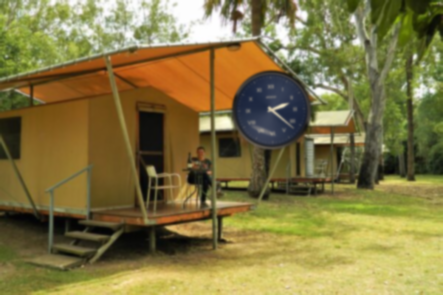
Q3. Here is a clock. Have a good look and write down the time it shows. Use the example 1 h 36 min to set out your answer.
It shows 2 h 22 min
